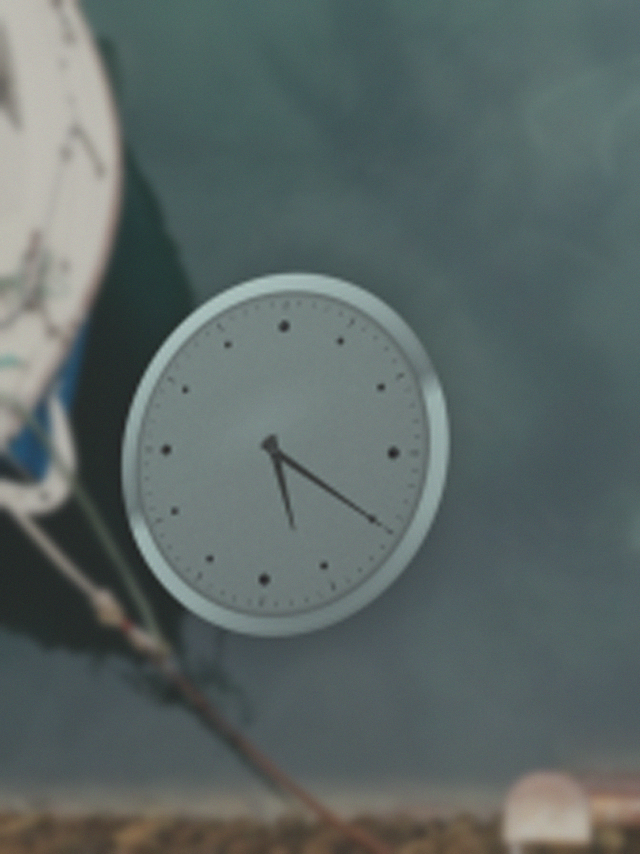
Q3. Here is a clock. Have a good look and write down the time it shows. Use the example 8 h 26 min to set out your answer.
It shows 5 h 20 min
